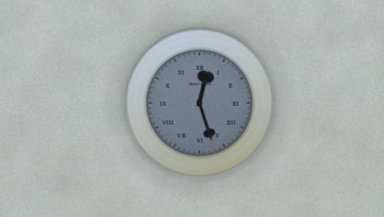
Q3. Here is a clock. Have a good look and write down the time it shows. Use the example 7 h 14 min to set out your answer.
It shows 12 h 27 min
